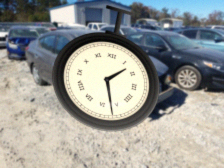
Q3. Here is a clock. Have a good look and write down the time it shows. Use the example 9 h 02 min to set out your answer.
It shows 1 h 27 min
